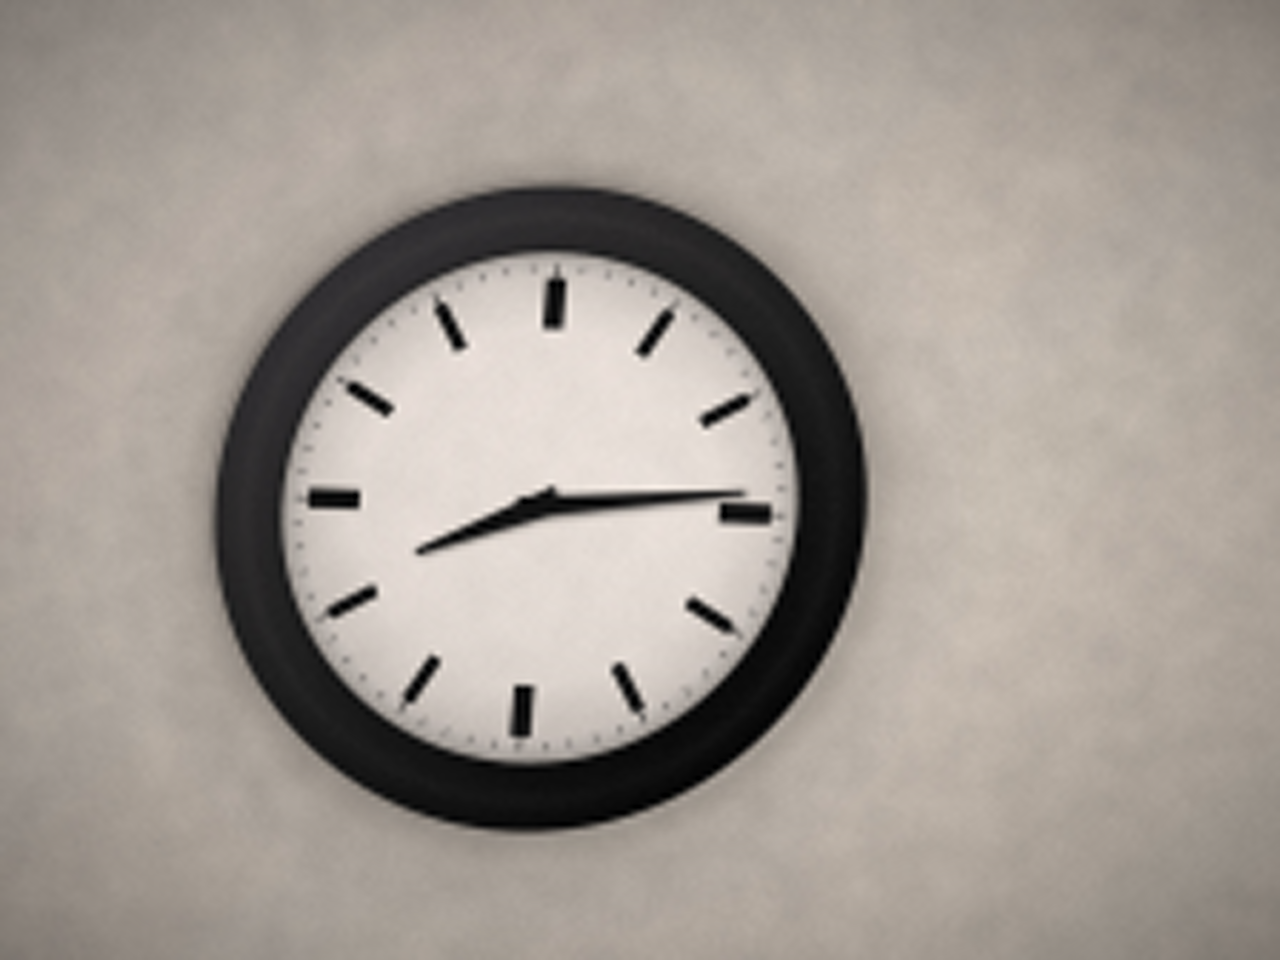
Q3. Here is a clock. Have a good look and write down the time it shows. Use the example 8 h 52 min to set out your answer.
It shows 8 h 14 min
